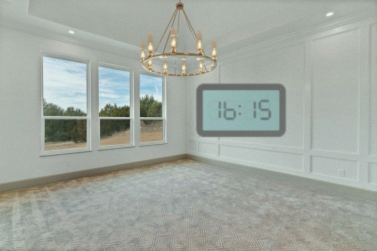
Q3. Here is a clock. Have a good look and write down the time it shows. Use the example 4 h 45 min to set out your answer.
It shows 16 h 15 min
